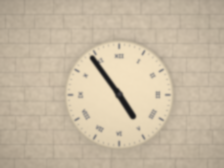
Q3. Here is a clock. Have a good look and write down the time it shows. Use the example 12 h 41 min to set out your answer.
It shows 4 h 54 min
